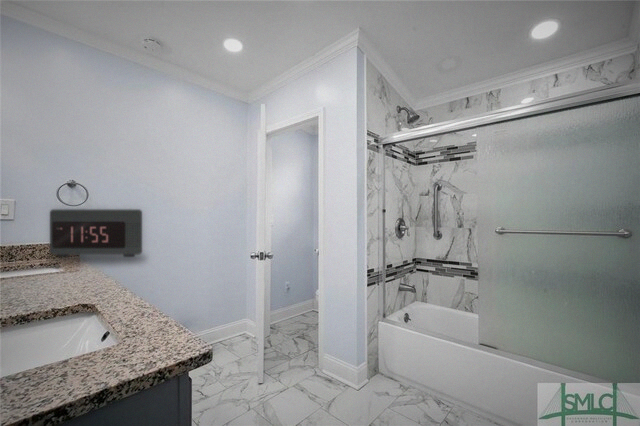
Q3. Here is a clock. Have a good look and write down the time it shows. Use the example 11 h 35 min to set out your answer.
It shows 11 h 55 min
